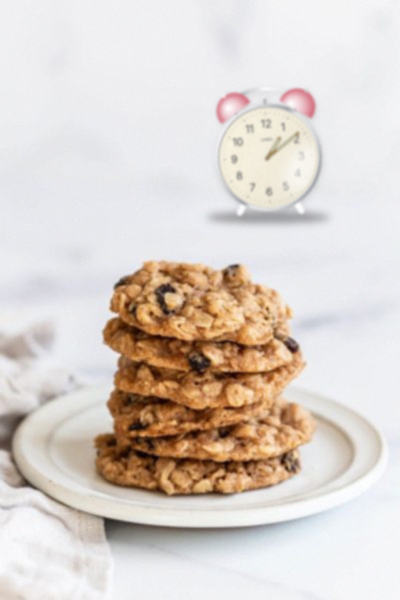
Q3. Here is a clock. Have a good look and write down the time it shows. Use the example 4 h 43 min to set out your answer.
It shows 1 h 09 min
